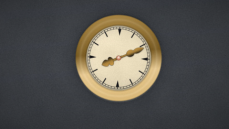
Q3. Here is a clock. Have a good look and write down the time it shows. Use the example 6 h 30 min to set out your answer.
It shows 8 h 11 min
